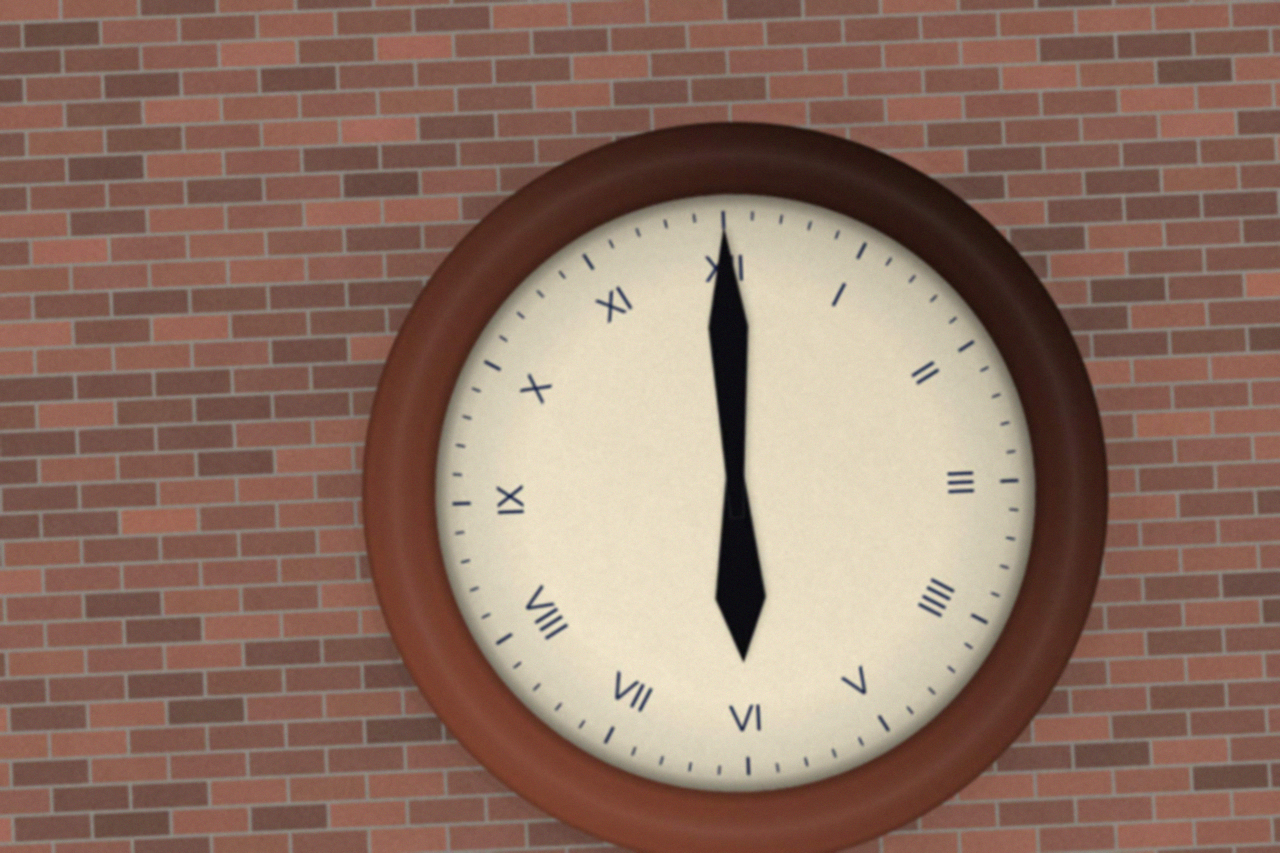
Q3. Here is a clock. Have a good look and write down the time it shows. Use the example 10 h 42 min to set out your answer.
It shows 6 h 00 min
